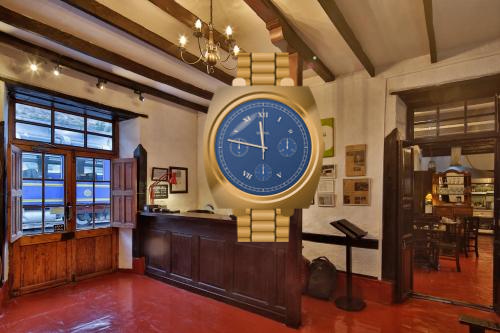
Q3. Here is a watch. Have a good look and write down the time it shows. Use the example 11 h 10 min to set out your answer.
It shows 11 h 47 min
